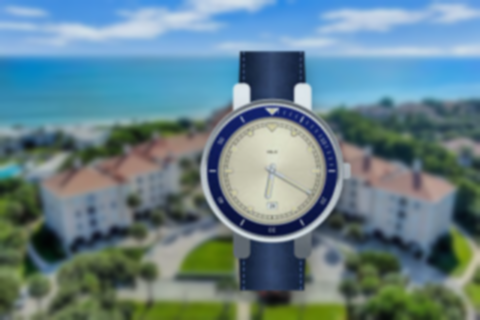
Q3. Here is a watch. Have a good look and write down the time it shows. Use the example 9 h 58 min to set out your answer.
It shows 6 h 20 min
